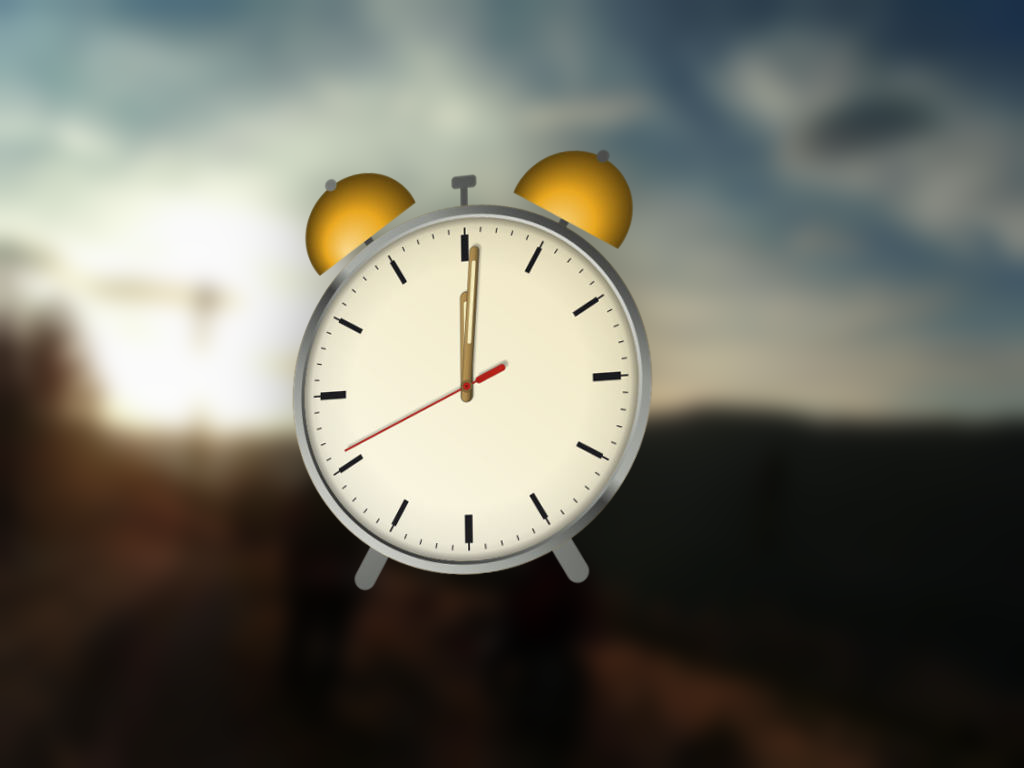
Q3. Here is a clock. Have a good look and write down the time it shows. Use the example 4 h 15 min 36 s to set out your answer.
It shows 12 h 00 min 41 s
